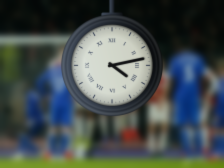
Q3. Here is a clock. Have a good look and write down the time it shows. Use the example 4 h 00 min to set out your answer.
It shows 4 h 13 min
